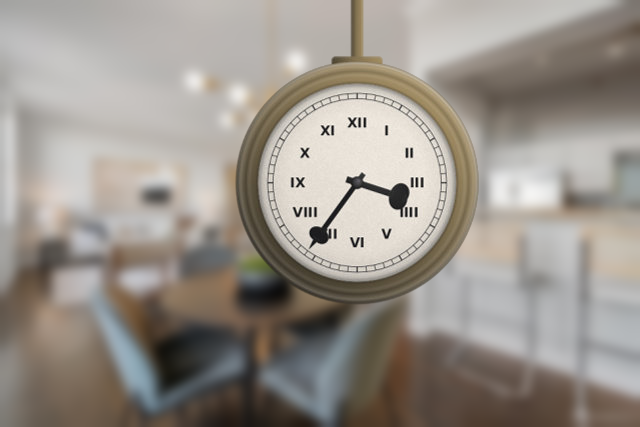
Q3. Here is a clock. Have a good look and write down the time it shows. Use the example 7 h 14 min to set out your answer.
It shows 3 h 36 min
